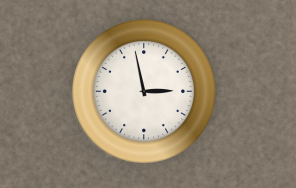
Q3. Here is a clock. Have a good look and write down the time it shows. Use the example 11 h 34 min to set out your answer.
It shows 2 h 58 min
